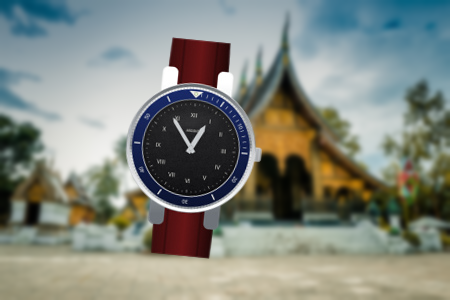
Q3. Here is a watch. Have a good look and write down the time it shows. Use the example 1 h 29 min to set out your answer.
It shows 12 h 54 min
